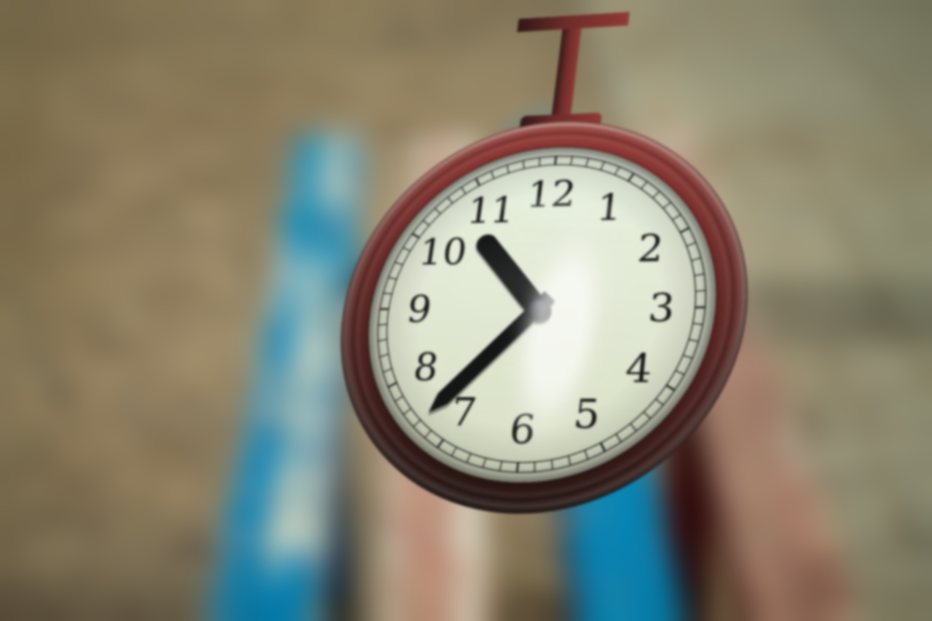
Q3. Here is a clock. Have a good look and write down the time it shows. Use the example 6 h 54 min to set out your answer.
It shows 10 h 37 min
